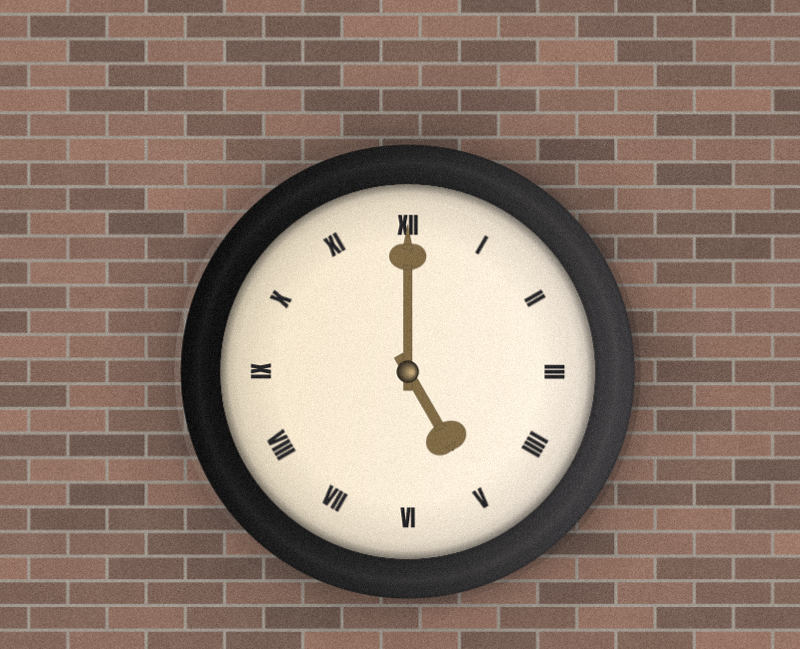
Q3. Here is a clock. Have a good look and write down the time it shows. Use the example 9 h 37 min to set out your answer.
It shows 5 h 00 min
